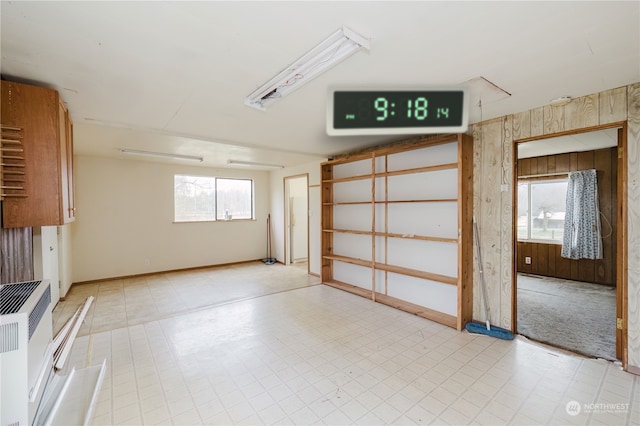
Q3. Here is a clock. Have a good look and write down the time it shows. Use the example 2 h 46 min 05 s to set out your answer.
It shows 9 h 18 min 14 s
